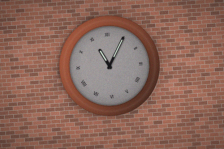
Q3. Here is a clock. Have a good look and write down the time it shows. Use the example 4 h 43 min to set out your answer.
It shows 11 h 05 min
